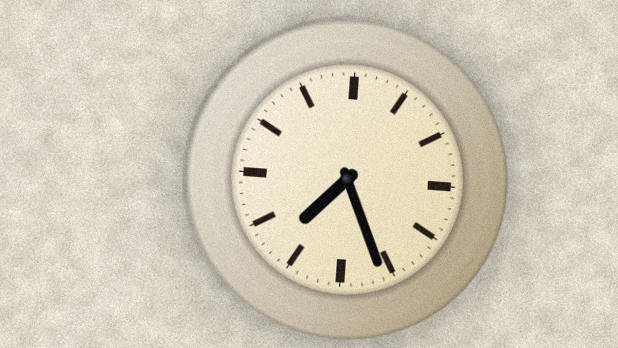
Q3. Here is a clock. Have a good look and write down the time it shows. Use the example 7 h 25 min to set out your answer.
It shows 7 h 26 min
